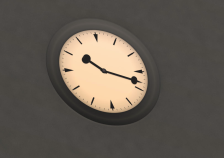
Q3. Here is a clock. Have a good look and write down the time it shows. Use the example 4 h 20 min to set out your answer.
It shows 10 h 18 min
